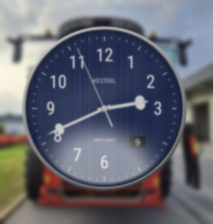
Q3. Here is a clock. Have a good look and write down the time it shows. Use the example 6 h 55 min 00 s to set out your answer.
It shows 2 h 40 min 56 s
